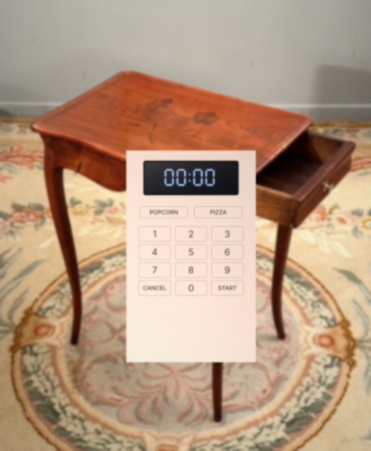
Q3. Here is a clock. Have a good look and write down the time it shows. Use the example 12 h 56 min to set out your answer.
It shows 0 h 00 min
